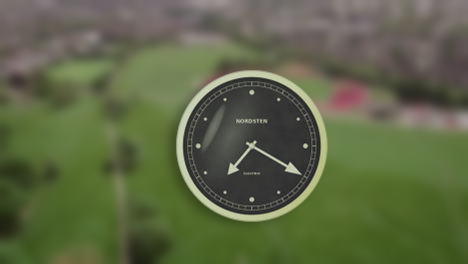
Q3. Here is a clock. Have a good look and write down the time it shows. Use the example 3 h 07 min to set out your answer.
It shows 7 h 20 min
